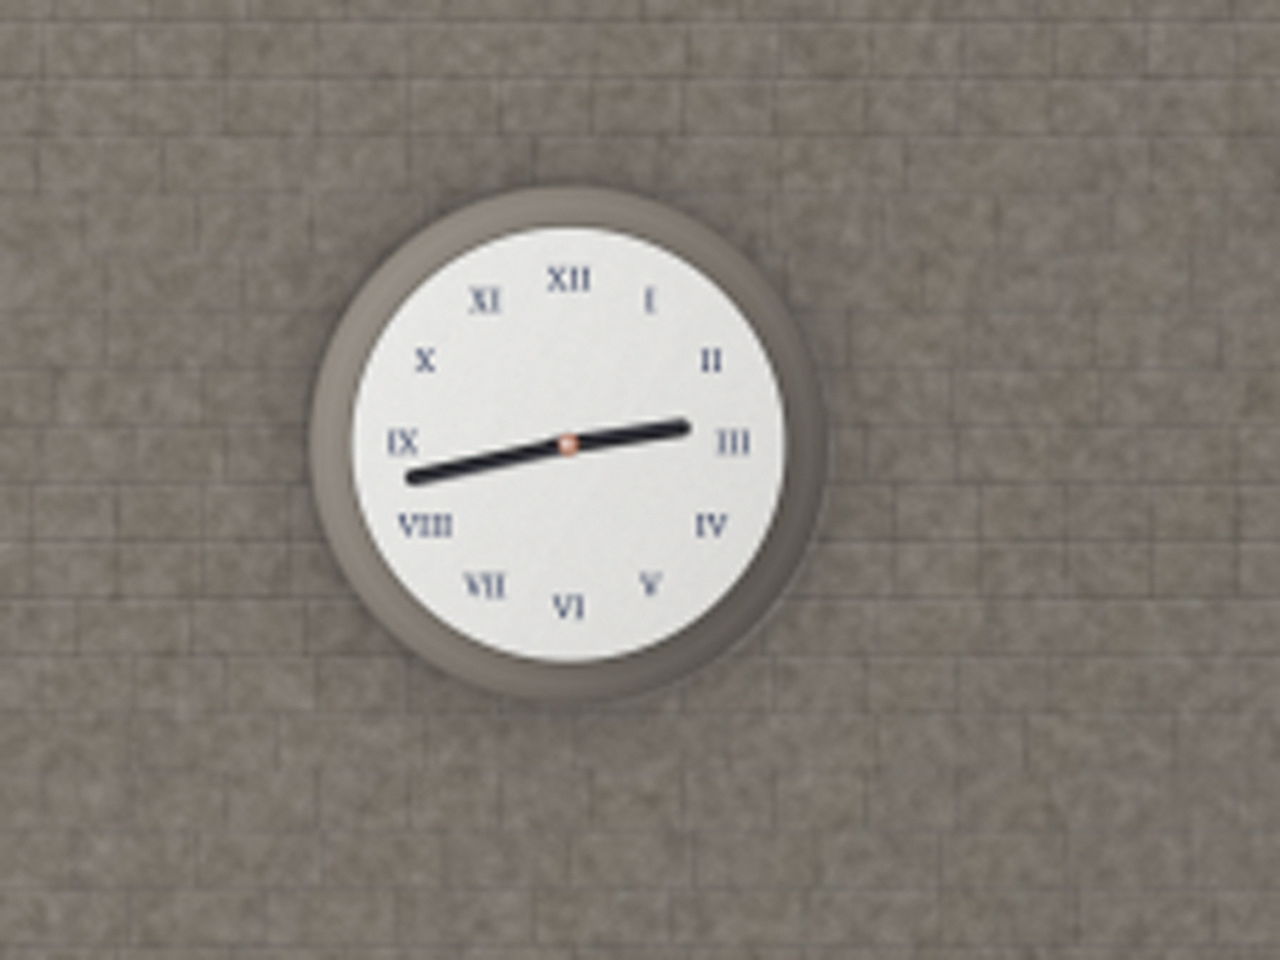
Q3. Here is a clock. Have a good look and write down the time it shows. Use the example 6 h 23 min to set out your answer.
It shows 2 h 43 min
